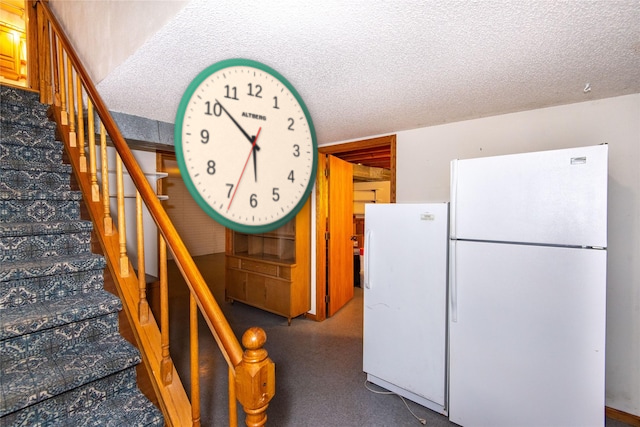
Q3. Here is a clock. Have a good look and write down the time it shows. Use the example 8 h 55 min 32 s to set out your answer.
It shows 5 h 51 min 34 s
